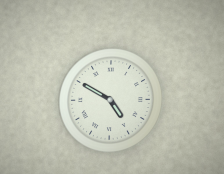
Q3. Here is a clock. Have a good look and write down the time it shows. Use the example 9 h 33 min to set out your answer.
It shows 4 h 50 min
